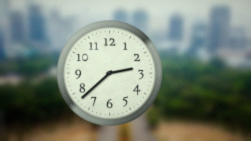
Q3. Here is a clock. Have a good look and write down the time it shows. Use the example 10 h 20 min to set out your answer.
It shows 2 h 38 min
